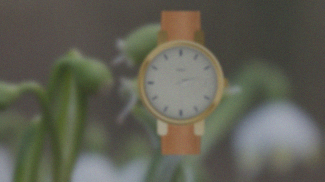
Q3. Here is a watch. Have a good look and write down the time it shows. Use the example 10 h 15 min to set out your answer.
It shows 2 h 29 min
